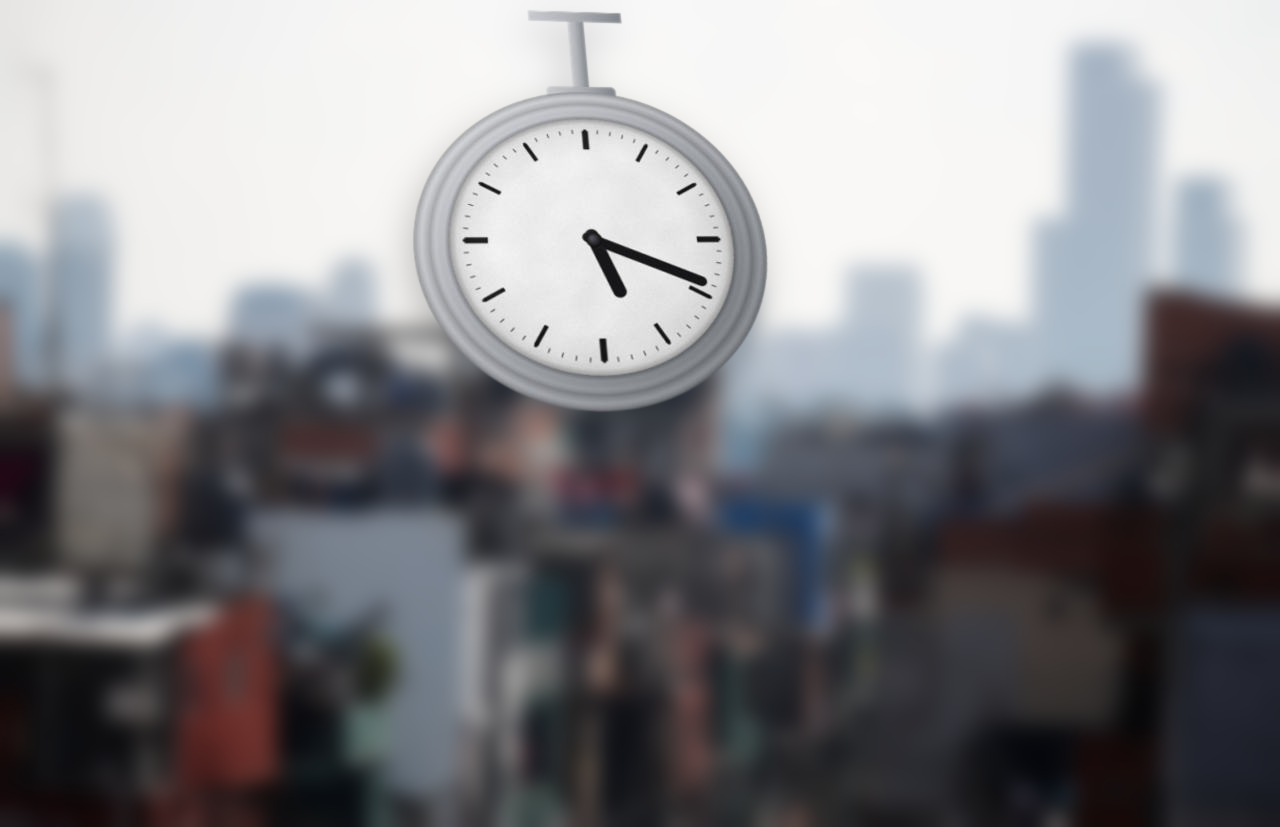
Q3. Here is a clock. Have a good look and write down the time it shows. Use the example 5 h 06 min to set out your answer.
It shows 5 h 19 min
